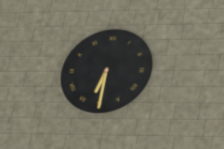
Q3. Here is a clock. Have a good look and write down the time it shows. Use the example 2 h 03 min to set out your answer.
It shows 6 h 30 min
